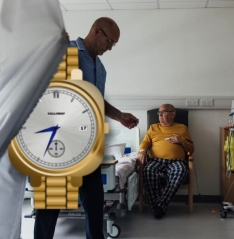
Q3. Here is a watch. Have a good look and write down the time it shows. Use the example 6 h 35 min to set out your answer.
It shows 8 h 34 min
